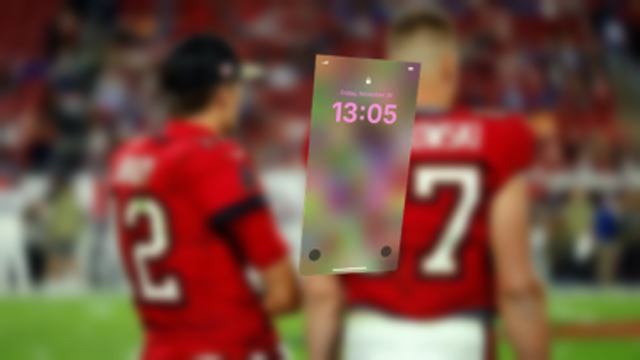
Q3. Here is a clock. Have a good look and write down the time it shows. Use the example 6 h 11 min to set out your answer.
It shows 13 h 05 min
